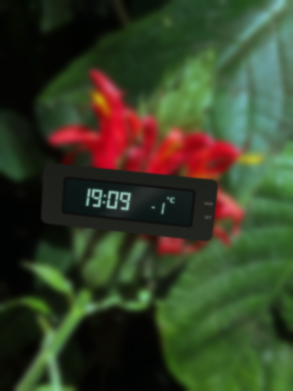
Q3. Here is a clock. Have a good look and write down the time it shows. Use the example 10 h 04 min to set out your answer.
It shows 19 h 09 min
